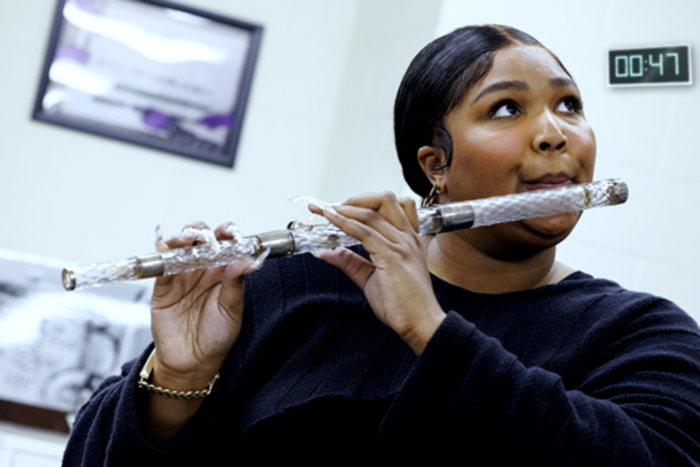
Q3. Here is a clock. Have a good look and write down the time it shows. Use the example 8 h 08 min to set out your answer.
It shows 0 h 47 min
